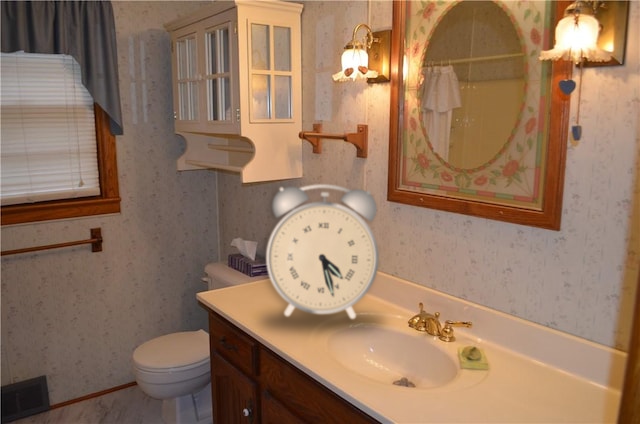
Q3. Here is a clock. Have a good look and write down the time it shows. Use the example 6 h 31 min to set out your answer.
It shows 4 h 27 min
